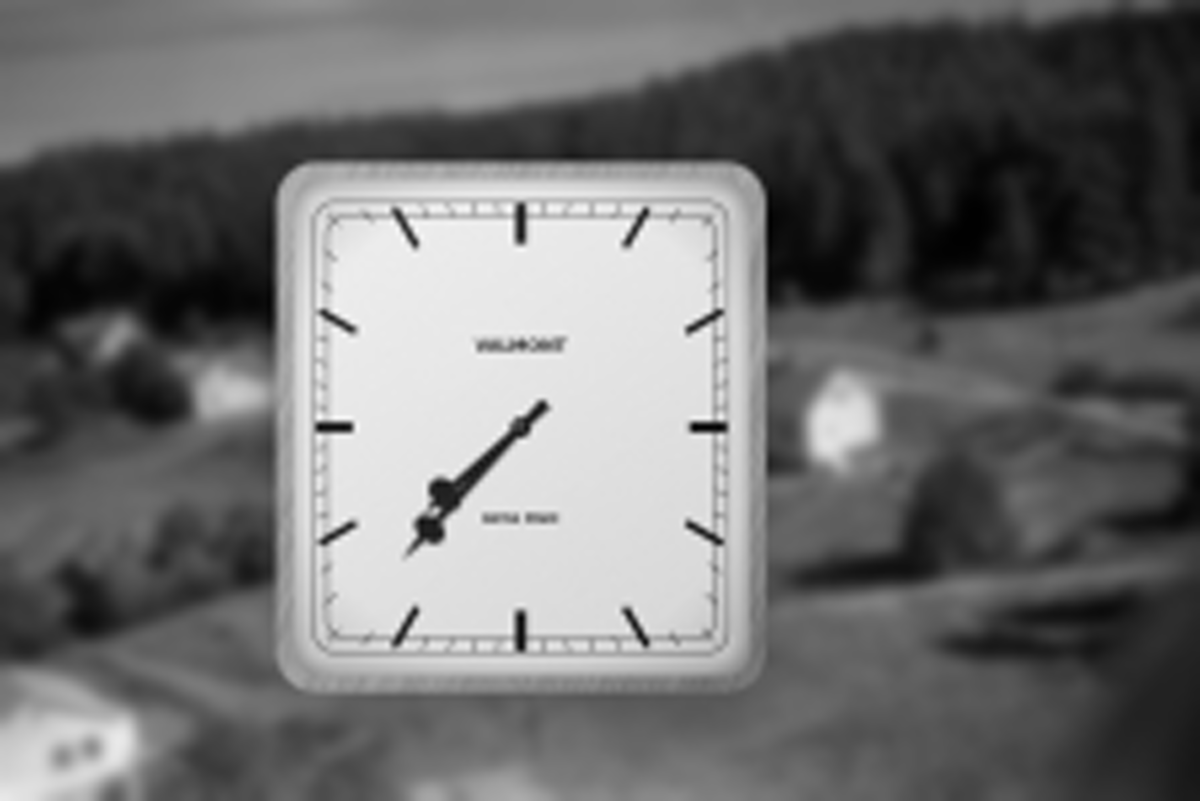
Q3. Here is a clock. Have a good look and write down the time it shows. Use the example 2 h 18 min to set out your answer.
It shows 7 h 37 min
